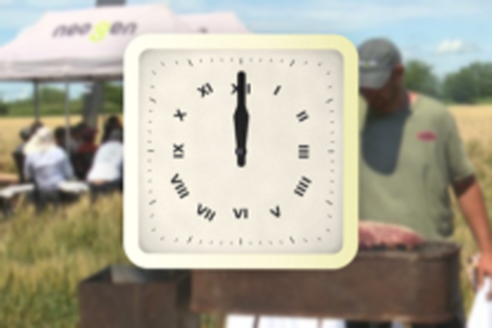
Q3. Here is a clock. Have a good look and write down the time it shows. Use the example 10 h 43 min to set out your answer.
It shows 12 h 00 min
